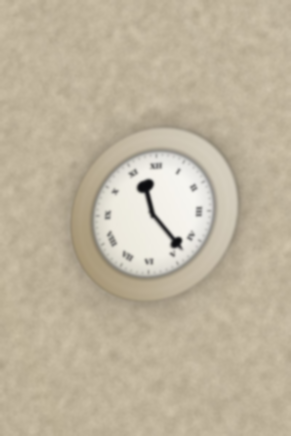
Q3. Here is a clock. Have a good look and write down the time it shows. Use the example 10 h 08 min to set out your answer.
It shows 11 h 23 min
